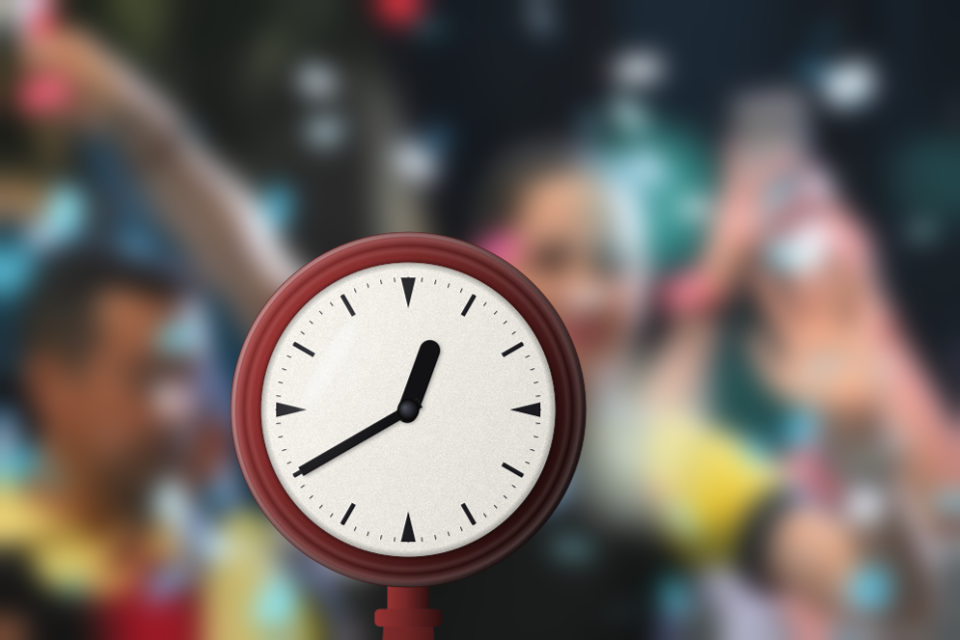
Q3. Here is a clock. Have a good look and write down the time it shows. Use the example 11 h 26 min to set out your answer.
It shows 12 h 40 min
